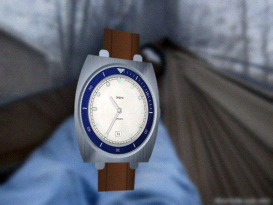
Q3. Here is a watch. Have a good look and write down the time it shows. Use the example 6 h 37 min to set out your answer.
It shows 10 h 35 min
